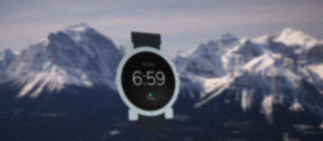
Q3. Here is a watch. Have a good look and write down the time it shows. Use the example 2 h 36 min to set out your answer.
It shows 6 h 59 min
